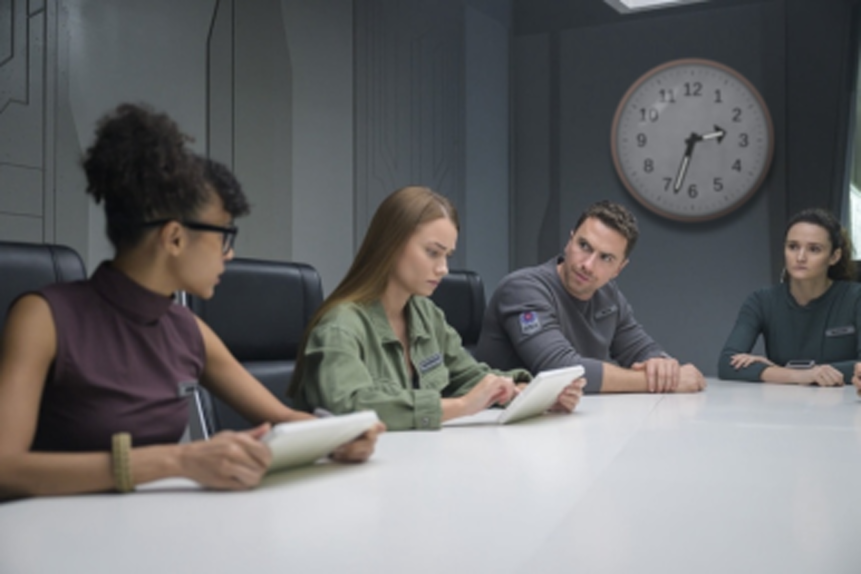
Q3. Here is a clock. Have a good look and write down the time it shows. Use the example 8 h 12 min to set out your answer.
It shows 2 h 33 min
